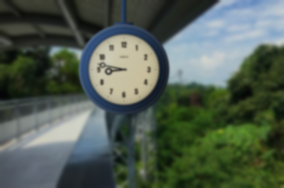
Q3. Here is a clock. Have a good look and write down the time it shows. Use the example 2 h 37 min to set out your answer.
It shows 8 h 47 min
